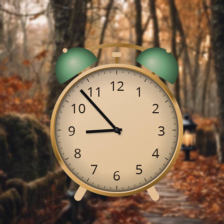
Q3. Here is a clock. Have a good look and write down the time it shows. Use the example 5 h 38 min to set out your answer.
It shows 8 h 53 min
